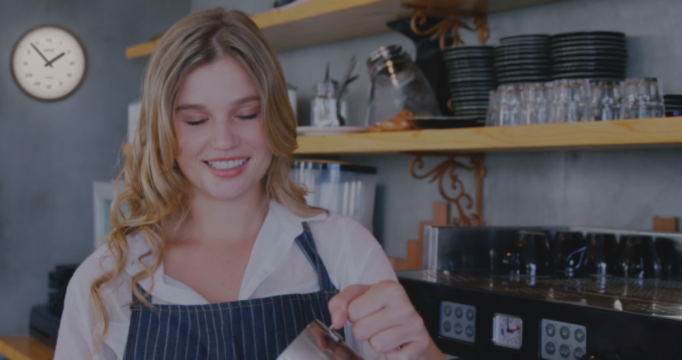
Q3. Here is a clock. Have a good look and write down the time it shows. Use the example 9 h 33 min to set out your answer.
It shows 1 h 53 min
